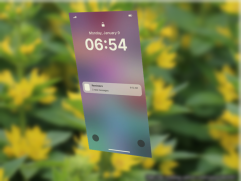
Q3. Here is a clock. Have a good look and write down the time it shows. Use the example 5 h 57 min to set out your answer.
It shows 6 h 54 min
